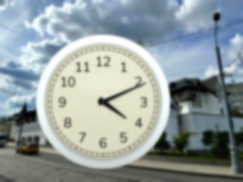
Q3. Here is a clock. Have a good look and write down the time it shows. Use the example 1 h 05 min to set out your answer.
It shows 4 h 11 min
